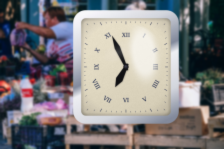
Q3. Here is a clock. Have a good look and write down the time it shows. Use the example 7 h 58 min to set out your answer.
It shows 6 h 56 min
